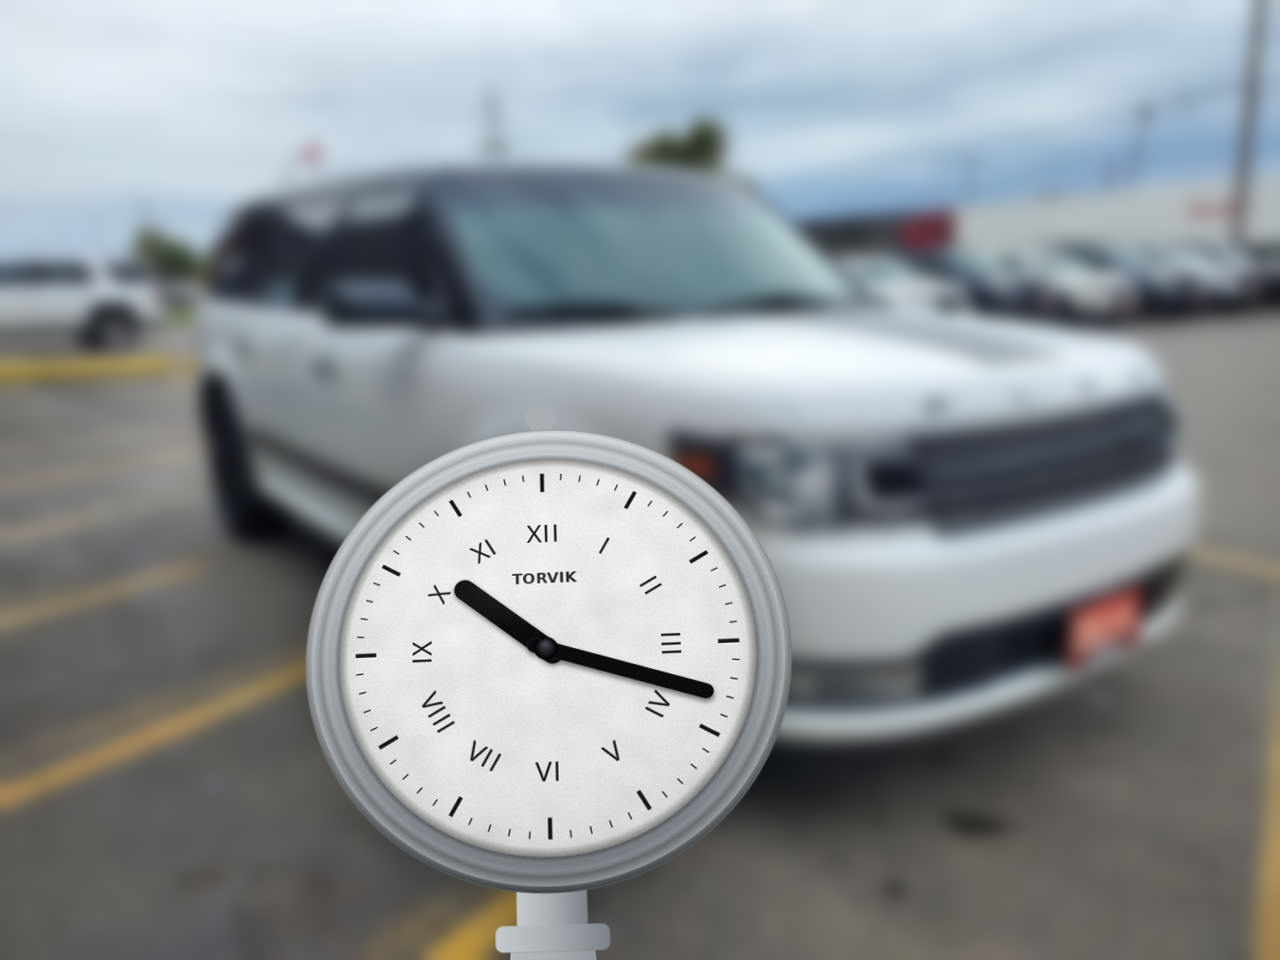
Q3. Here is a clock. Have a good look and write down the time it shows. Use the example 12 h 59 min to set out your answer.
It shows 10 h 18 min
